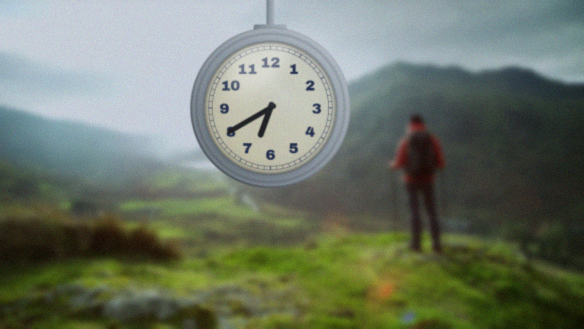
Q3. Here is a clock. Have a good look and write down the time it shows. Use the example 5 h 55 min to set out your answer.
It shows 6 h 40 min
